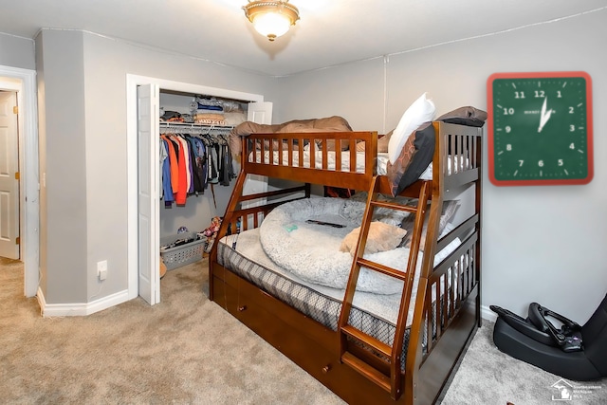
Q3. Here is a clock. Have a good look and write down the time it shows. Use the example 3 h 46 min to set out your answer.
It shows 1 h 02 min
